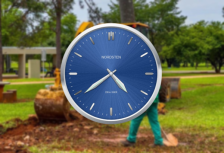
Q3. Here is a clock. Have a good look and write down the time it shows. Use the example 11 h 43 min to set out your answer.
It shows 4 h 39 min
